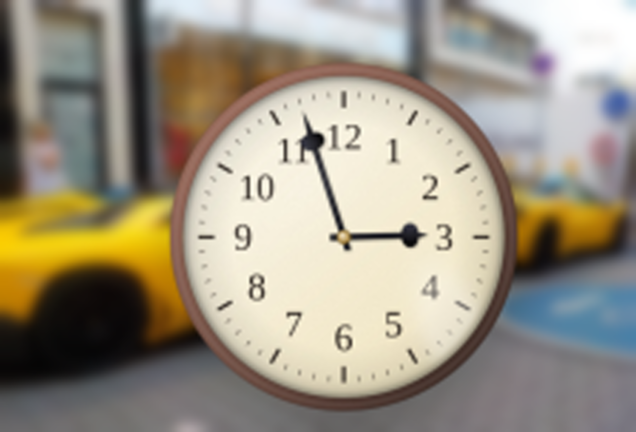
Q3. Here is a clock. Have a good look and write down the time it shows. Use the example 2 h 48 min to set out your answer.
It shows 2 h 57 min
